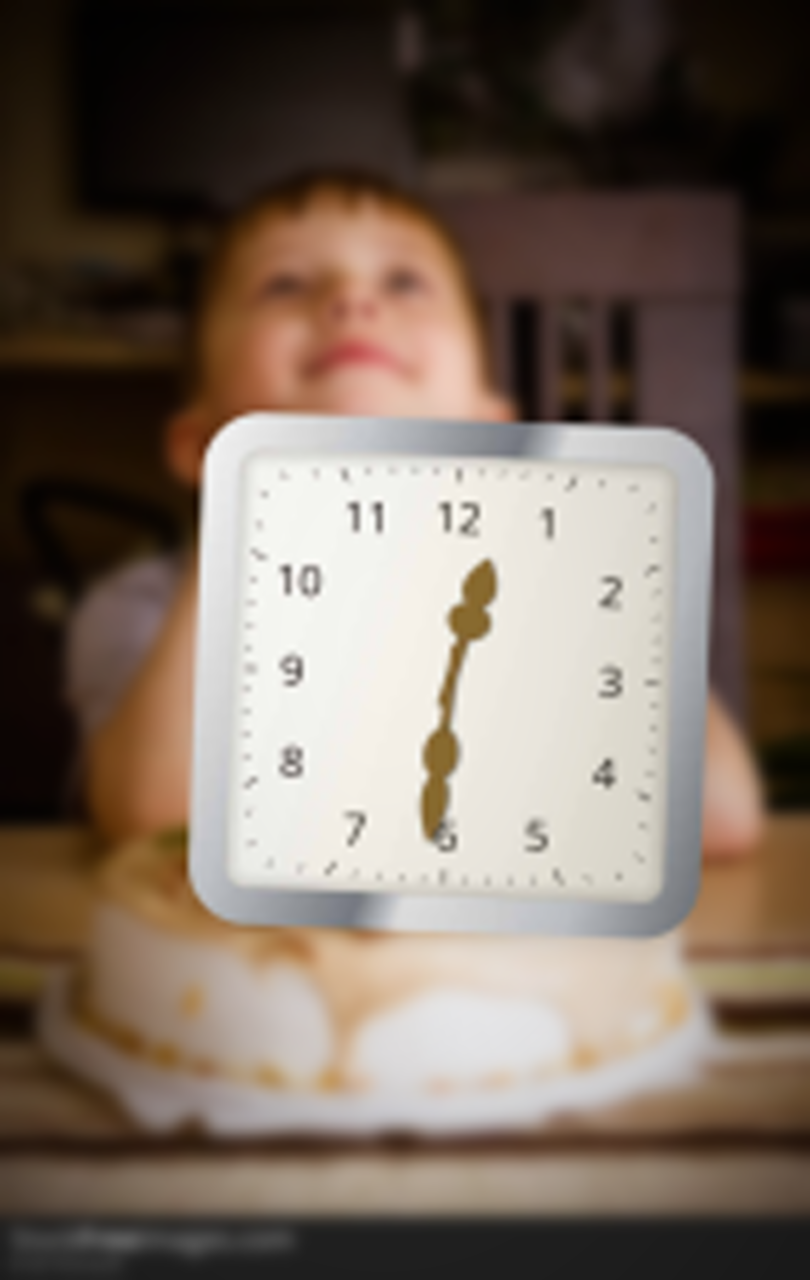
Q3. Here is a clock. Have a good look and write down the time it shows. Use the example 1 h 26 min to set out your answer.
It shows 12 h 31 min
